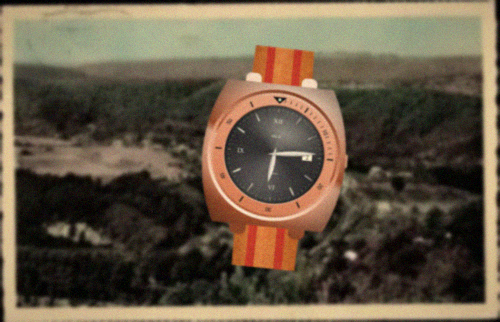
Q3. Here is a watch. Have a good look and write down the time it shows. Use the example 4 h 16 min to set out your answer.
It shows 6 h 14 min
